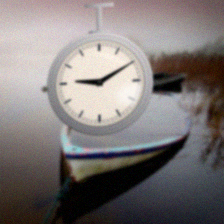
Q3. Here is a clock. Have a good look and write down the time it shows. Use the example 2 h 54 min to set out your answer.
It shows 9 h 10 min
